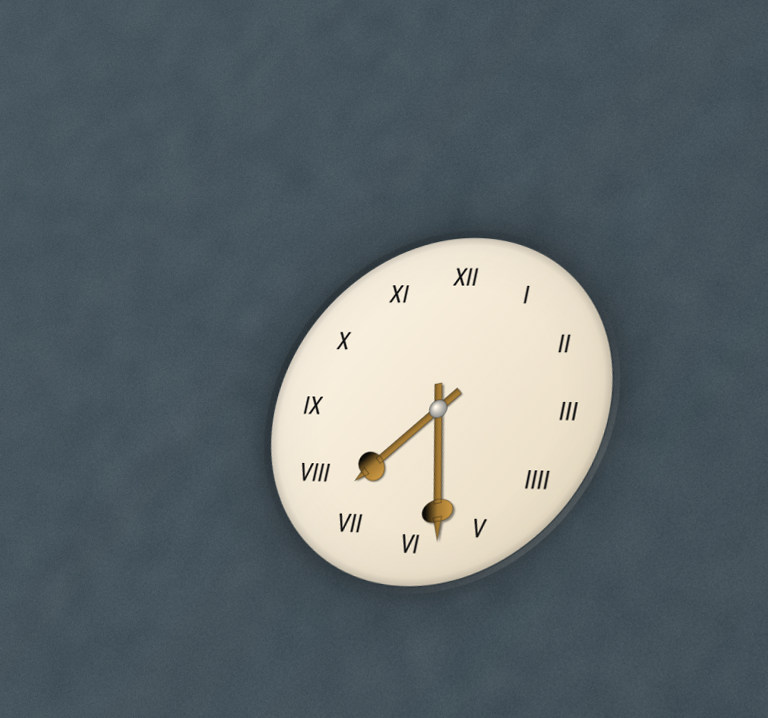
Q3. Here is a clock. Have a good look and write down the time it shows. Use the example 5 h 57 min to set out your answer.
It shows 7 h 28 min
